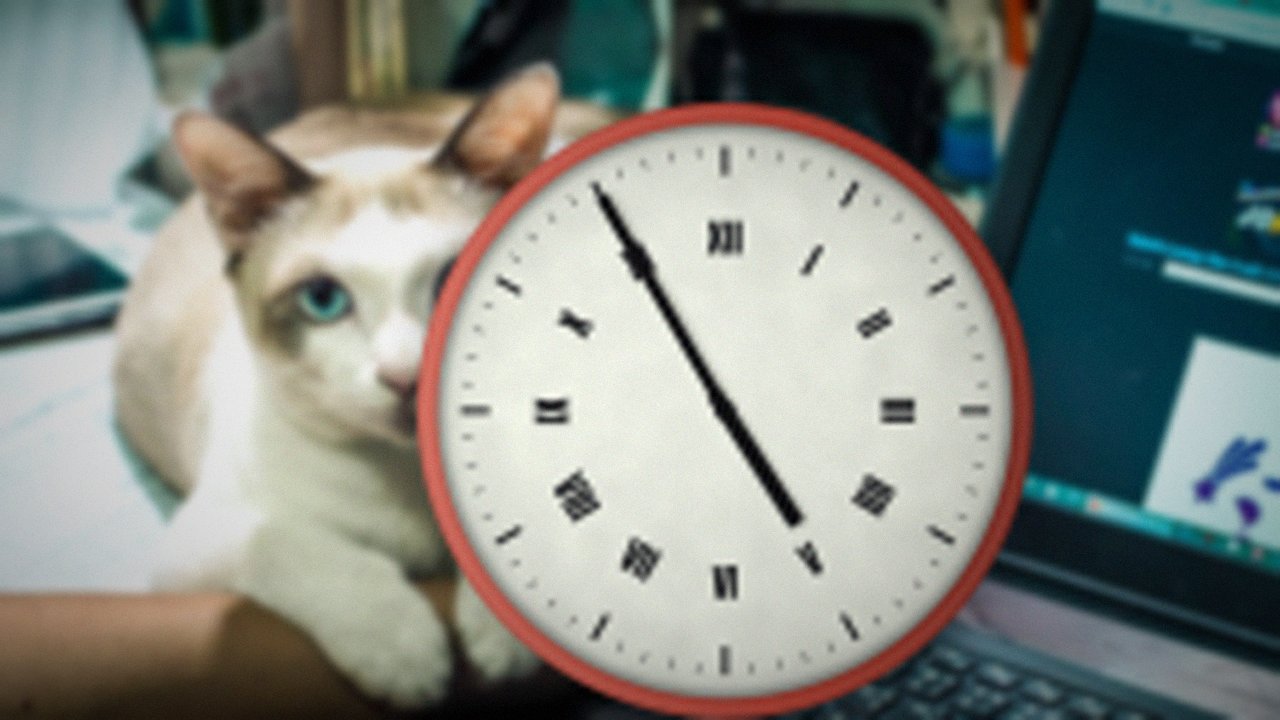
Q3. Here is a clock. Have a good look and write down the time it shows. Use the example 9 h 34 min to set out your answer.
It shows 4 h 55 min
